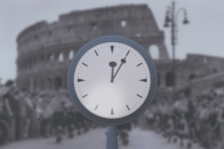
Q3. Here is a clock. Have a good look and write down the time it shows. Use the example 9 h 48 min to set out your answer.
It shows 12 h 05 min
